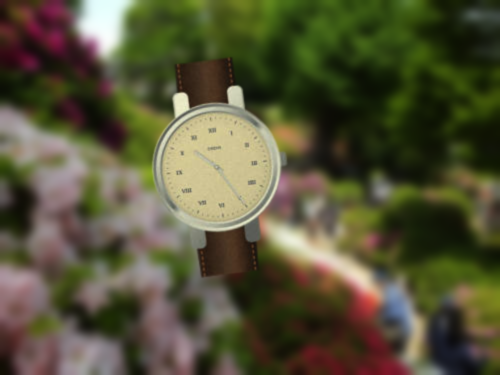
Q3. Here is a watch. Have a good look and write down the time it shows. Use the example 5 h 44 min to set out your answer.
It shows 10 h 25 min
